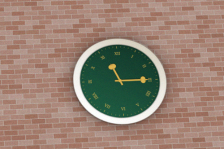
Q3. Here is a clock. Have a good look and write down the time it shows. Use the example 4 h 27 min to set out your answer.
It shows 11 h 15 min
